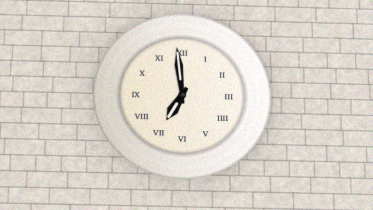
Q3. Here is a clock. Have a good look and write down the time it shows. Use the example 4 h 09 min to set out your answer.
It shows 6 h 59 min
